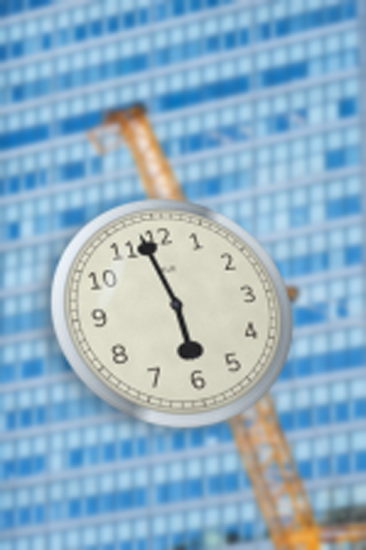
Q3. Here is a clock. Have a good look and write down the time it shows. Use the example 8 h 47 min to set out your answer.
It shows 5 h 58 min
